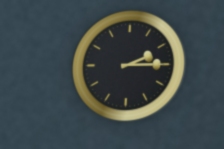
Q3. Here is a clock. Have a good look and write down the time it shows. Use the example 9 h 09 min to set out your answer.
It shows 2 h 15 min
